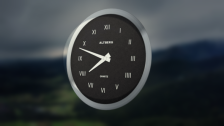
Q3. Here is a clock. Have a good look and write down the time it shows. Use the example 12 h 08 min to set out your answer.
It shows 7 h 48 min
